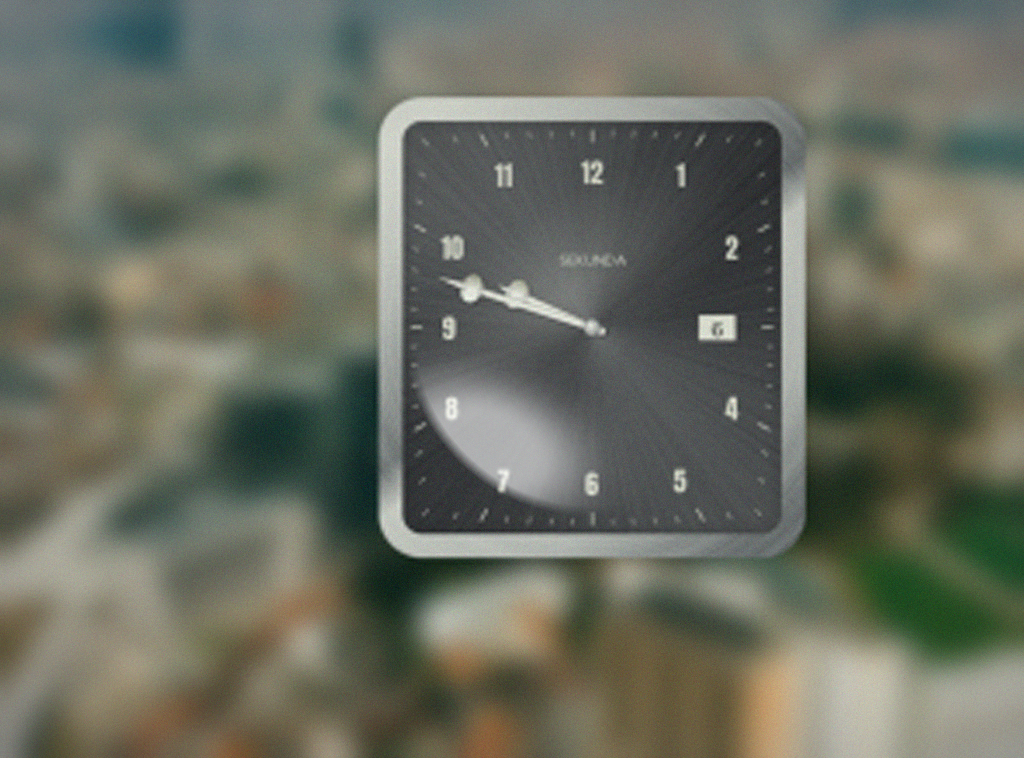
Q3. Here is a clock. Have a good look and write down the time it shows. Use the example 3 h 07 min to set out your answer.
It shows 9 h 48 min
